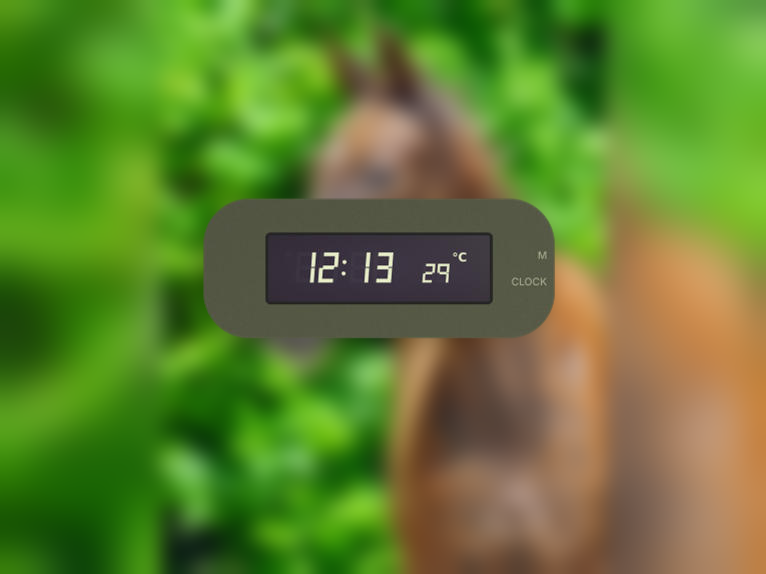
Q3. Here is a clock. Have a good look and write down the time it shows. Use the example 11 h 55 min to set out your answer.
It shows 12 h 13 min
